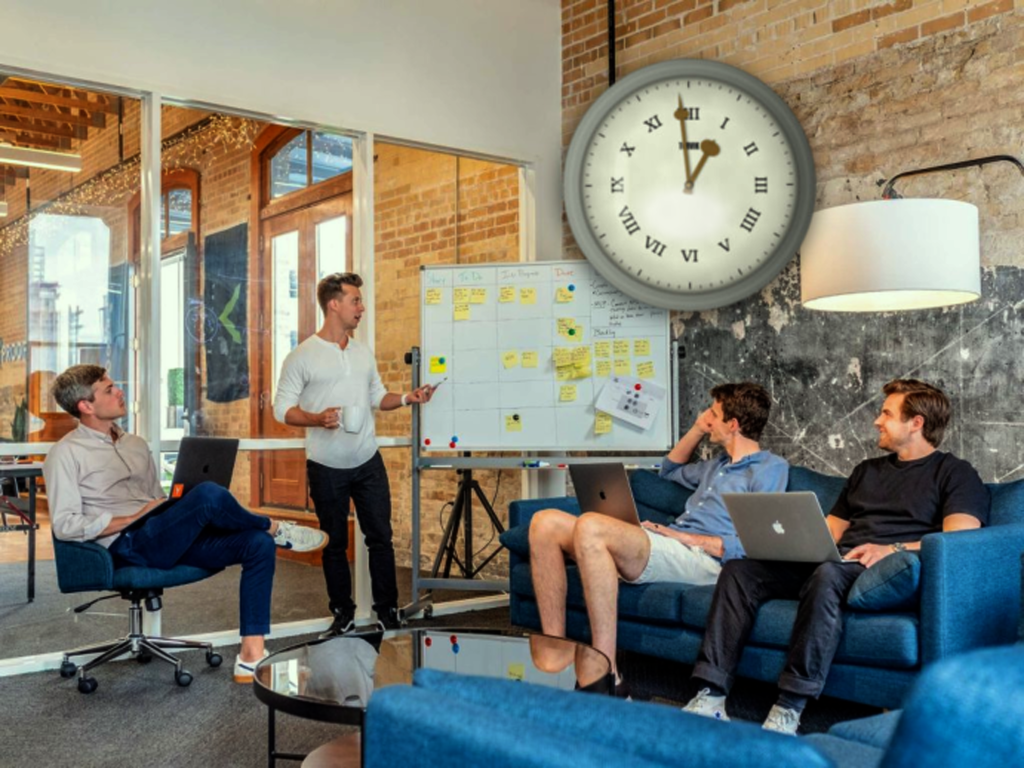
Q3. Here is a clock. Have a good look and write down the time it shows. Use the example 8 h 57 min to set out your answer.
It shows 12 h 59 min
